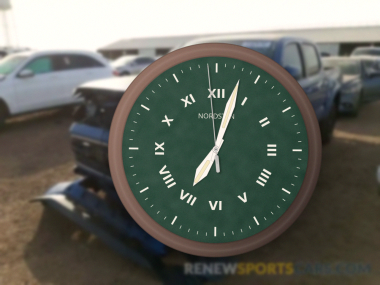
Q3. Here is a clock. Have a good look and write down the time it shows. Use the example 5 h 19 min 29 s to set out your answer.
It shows 7 h 02 min 59 s
